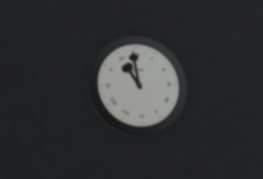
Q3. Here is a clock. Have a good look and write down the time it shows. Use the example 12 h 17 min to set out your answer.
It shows 10 h 59 min
